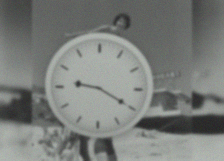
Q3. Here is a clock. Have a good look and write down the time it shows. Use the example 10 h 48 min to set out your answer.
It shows 9 h 20 min
